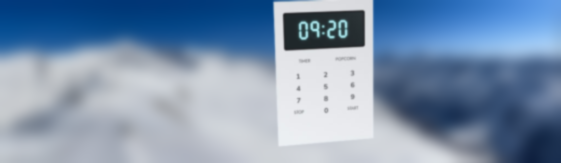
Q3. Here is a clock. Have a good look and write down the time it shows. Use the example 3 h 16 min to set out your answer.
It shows 9 h 20 min
